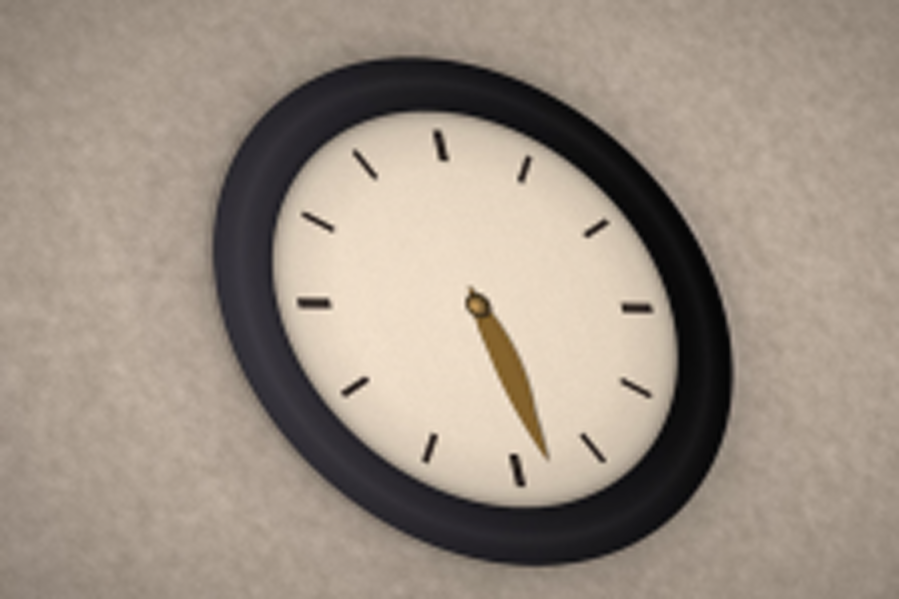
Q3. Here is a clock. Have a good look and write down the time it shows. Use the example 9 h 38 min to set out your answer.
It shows 5 h 28 min
